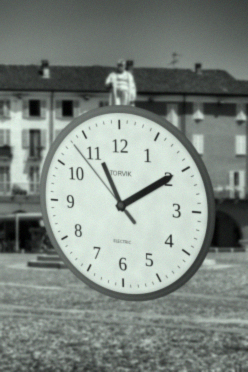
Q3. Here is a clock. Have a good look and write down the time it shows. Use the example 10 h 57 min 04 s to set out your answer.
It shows 11 h 09 min 53 s
